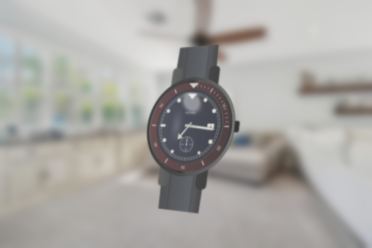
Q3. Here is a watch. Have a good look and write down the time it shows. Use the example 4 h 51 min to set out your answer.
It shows 7 h 16 min
